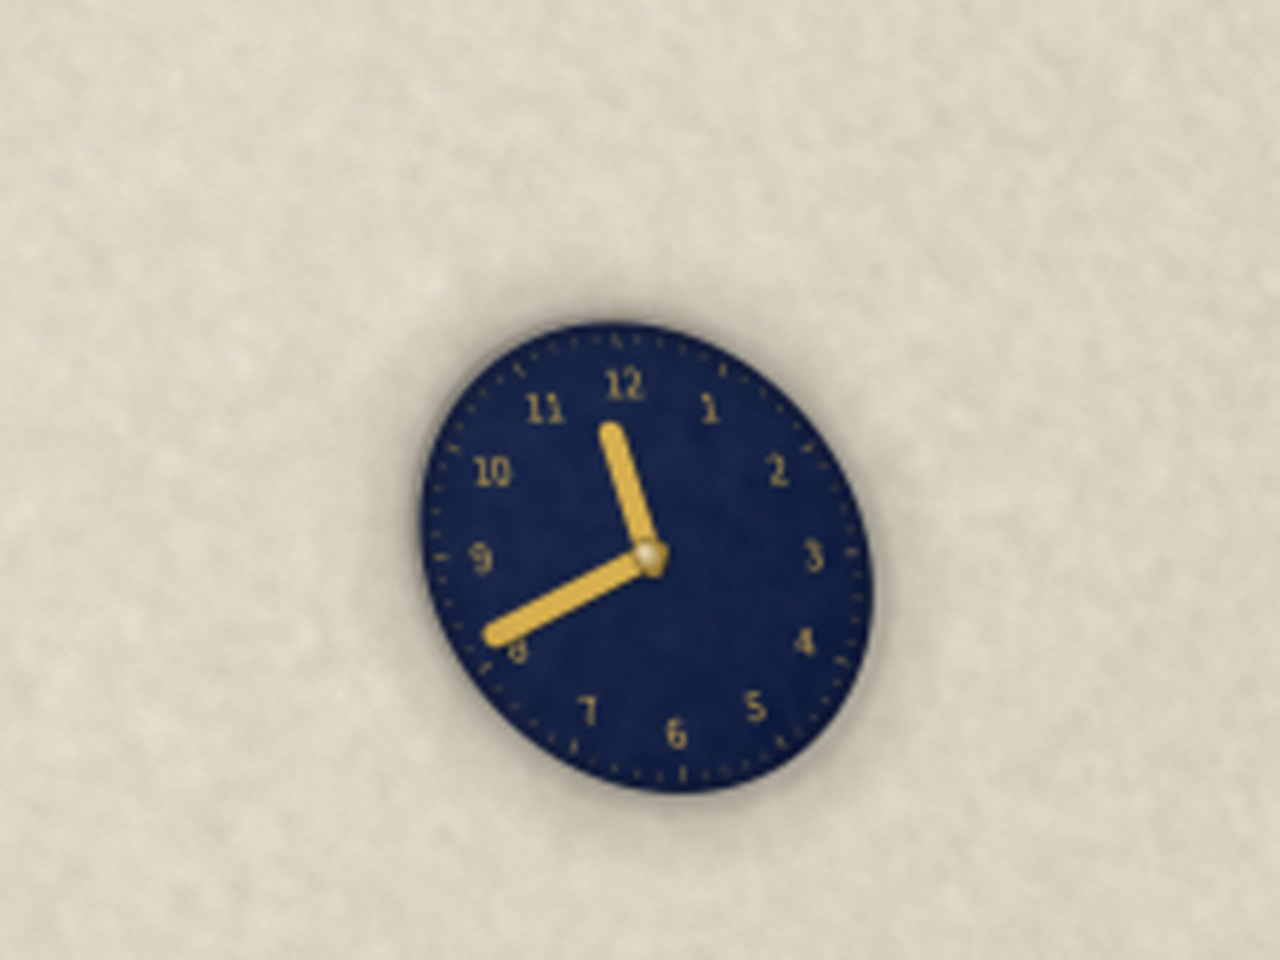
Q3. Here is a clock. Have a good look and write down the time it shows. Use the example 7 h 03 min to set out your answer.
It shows 11 h 41 min
